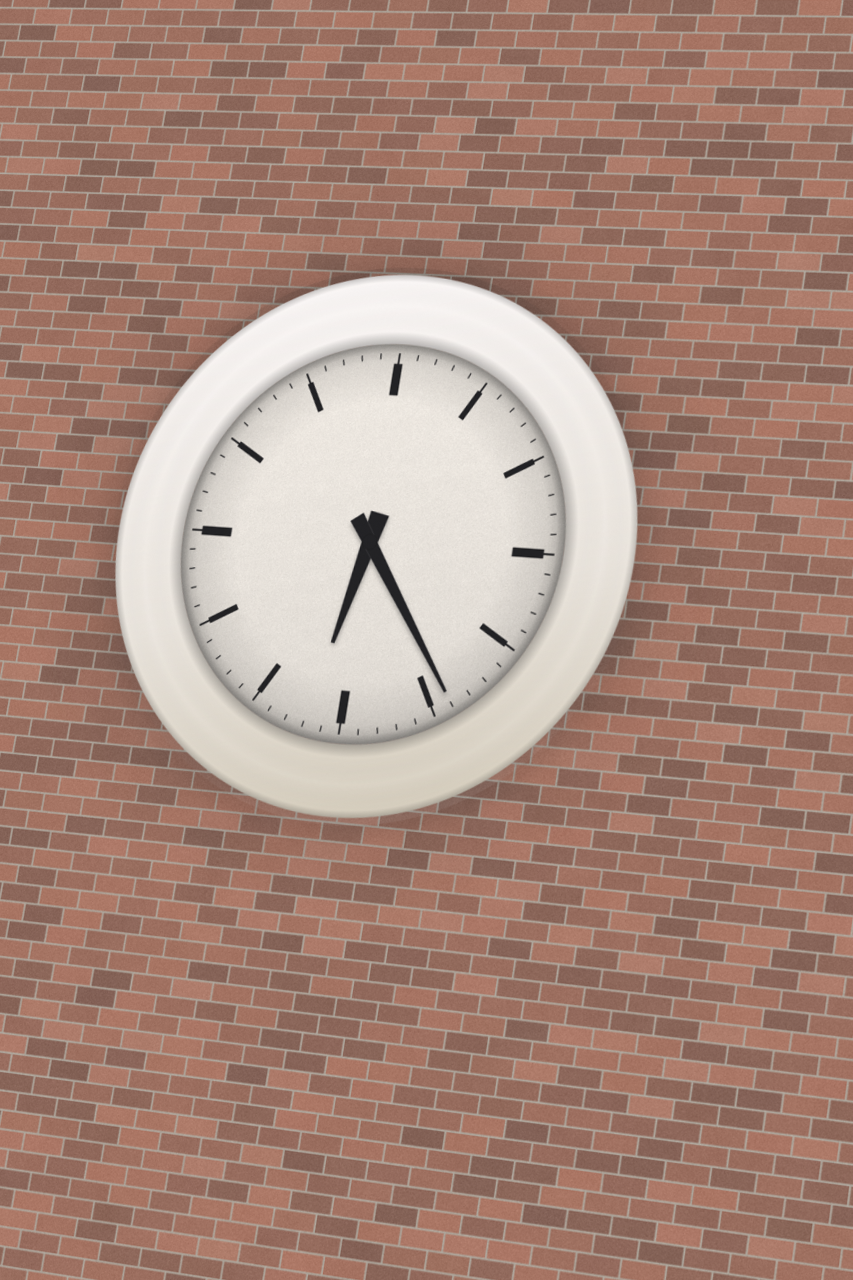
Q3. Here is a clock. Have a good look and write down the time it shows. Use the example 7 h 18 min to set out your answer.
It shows 6 h 24 min
